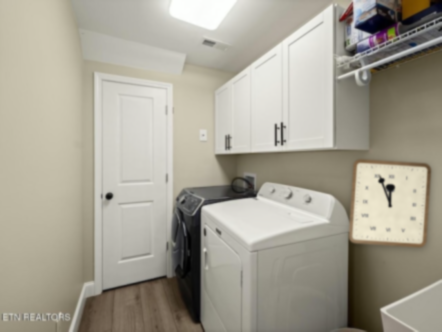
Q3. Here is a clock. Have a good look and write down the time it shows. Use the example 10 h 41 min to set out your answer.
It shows 11 h 56 min
